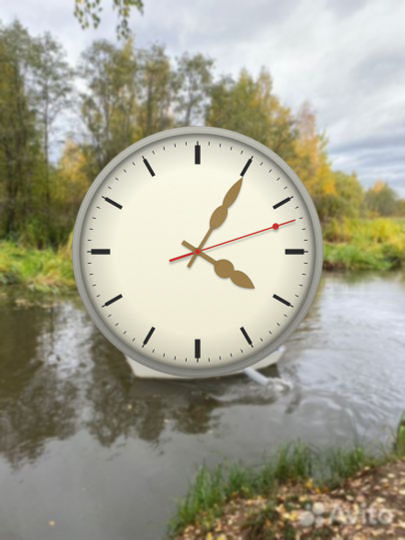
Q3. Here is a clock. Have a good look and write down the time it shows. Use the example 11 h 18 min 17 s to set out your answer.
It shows 4 h 05 min 12 s
